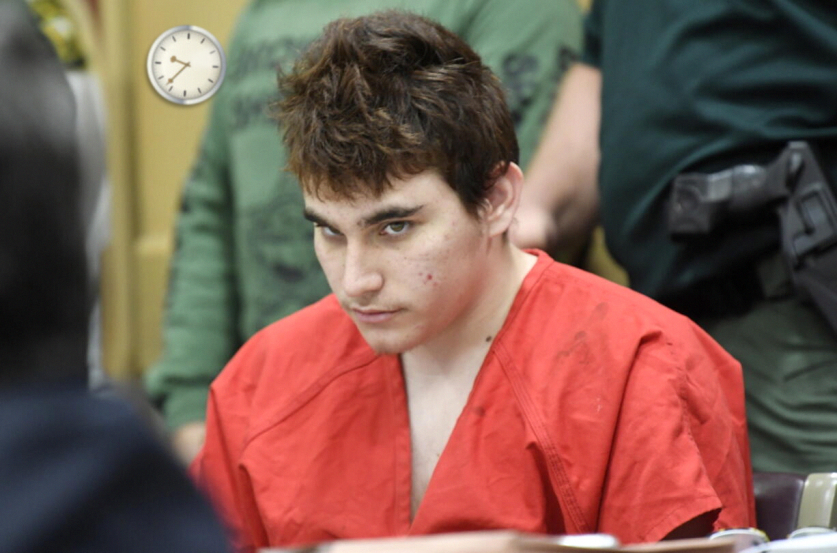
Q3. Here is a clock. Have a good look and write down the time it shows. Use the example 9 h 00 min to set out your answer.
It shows 9 h 37 min
